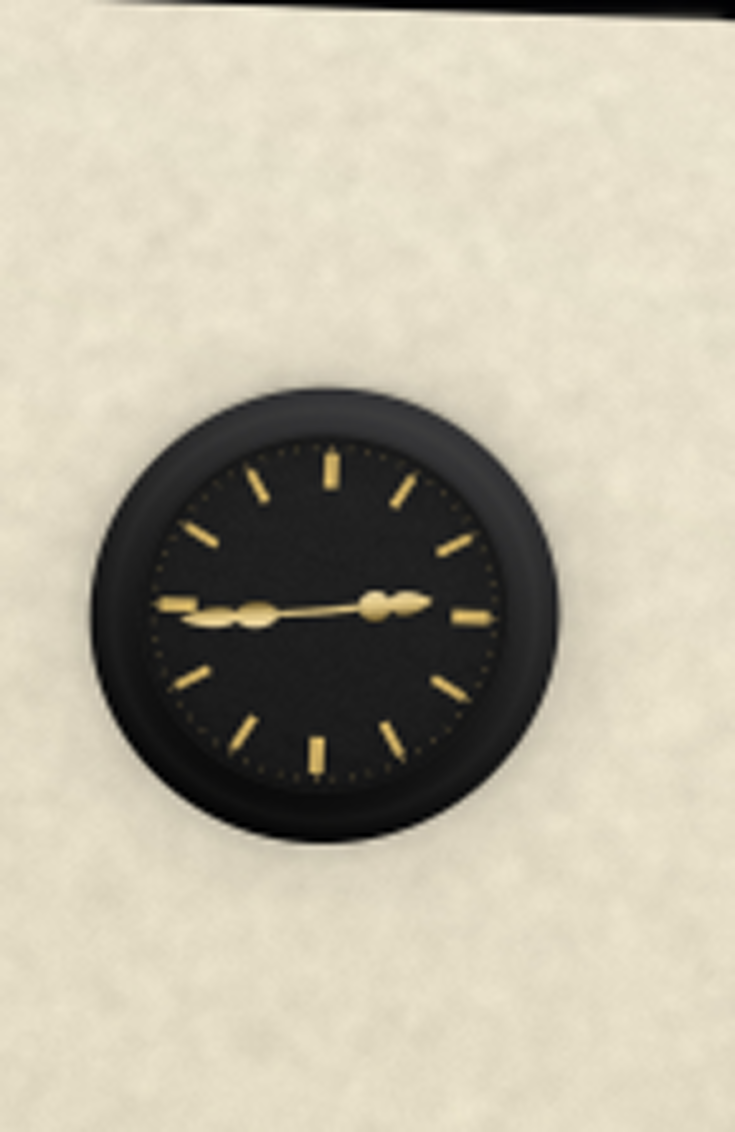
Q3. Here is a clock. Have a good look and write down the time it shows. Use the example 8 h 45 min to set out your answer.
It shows 2 h 44 min
